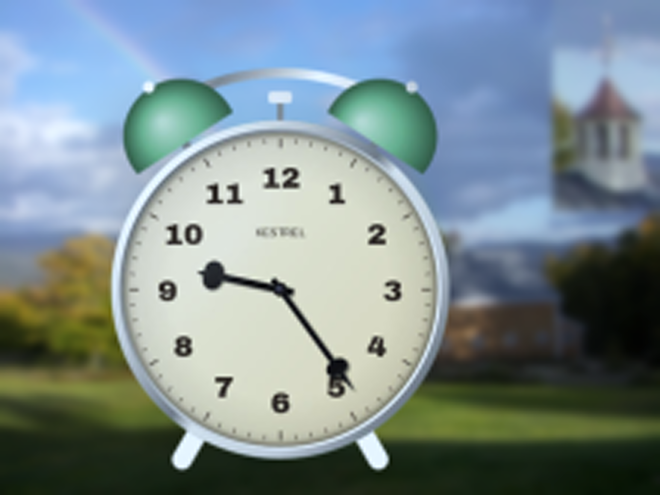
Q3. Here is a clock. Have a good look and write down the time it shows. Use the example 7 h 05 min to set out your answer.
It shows 9 h 24 min
